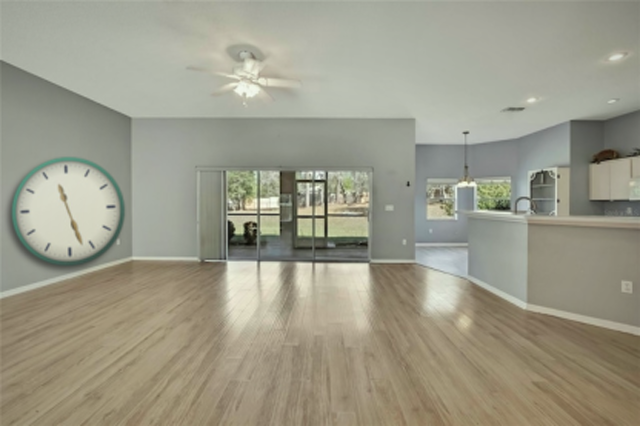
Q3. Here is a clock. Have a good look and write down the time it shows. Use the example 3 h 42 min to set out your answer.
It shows 11 h 27 min
